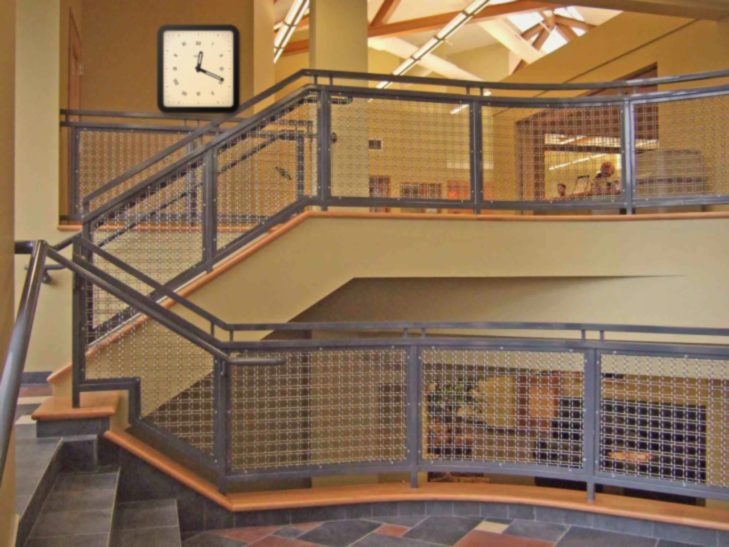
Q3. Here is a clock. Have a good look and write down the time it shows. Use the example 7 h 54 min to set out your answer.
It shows 12 h 19 min
